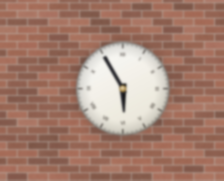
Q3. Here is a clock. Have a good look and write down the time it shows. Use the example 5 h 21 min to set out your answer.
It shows 5 h 55 min
